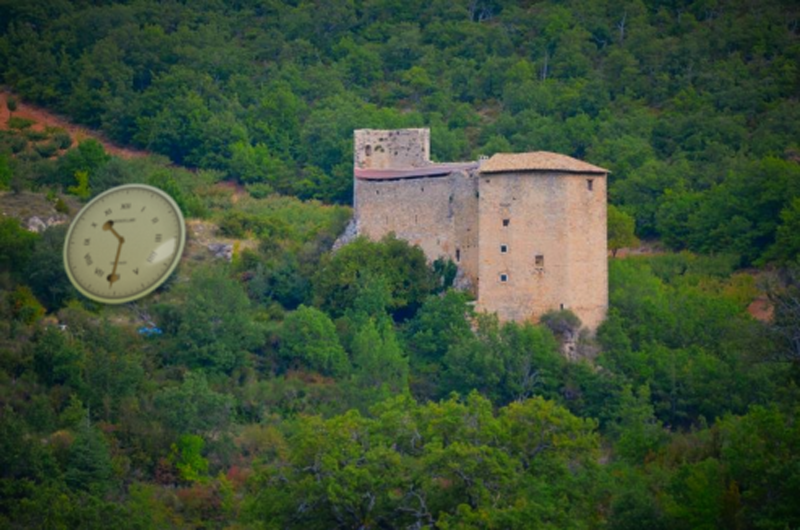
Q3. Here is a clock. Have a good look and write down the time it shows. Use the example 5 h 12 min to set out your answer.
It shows 10 h 31 min
